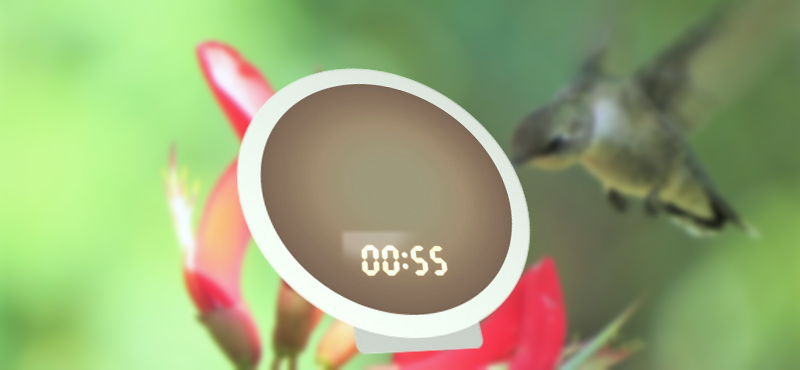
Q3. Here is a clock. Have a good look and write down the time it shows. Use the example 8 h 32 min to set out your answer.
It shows 0 h 55 min
